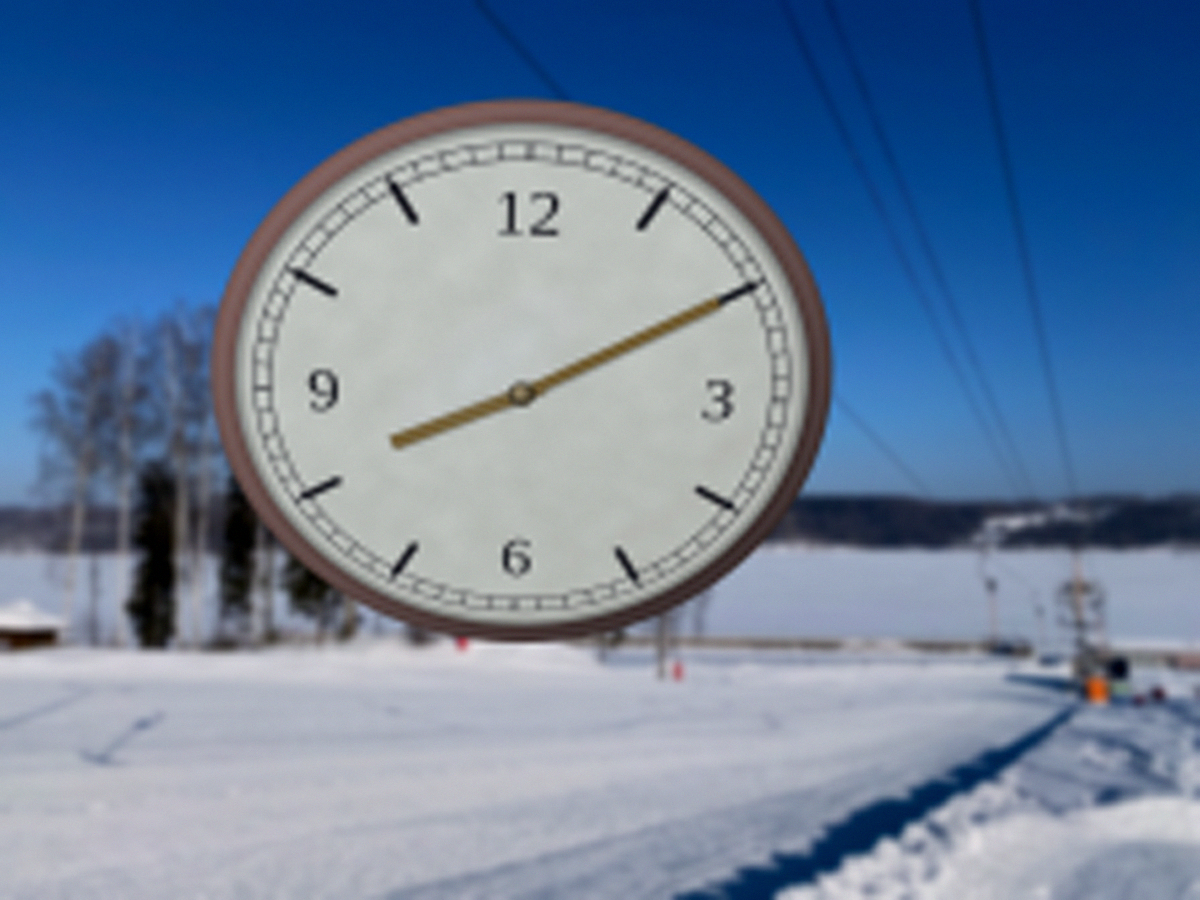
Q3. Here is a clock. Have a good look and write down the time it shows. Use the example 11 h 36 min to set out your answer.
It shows 8 h 10 min
